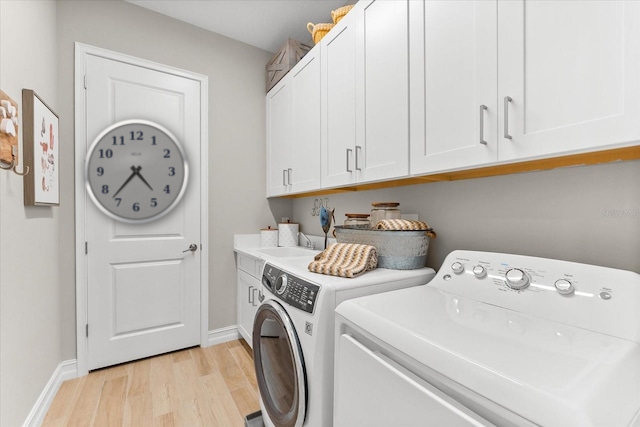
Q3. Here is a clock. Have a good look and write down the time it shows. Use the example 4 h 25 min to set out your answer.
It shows 4 h 37 min
